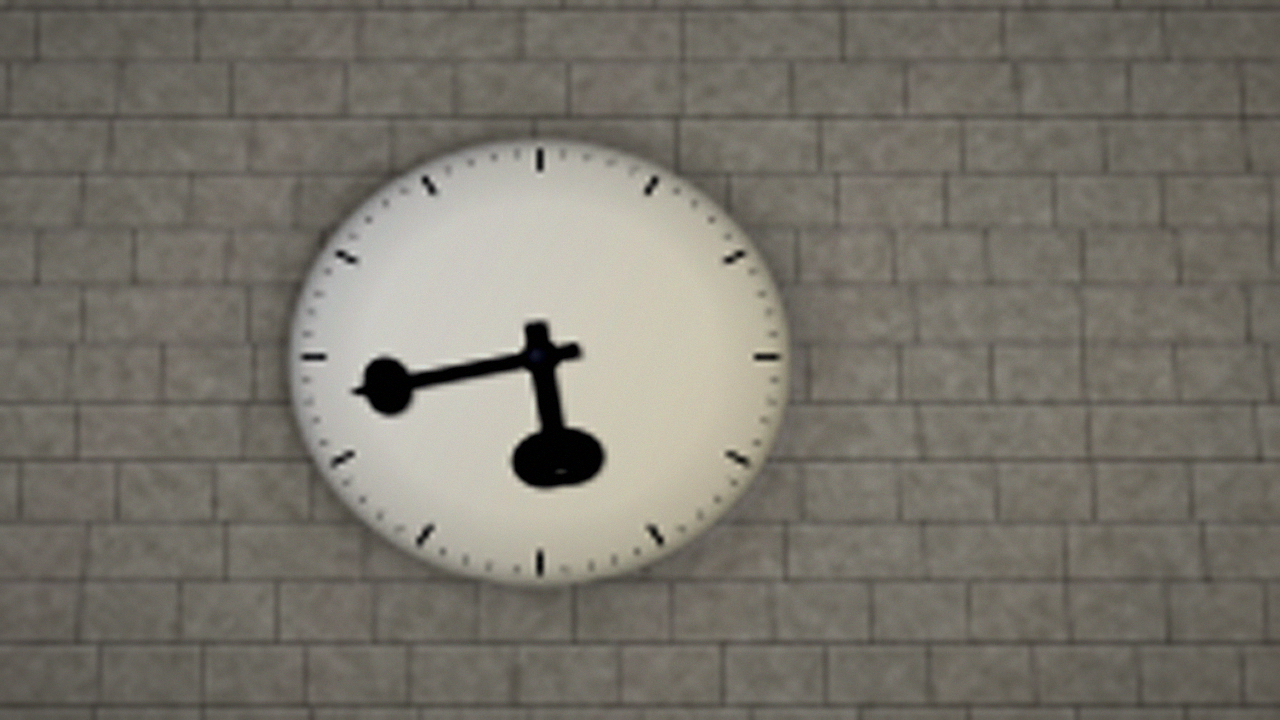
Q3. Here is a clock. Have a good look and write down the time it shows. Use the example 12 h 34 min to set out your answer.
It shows 5 h 43 min
